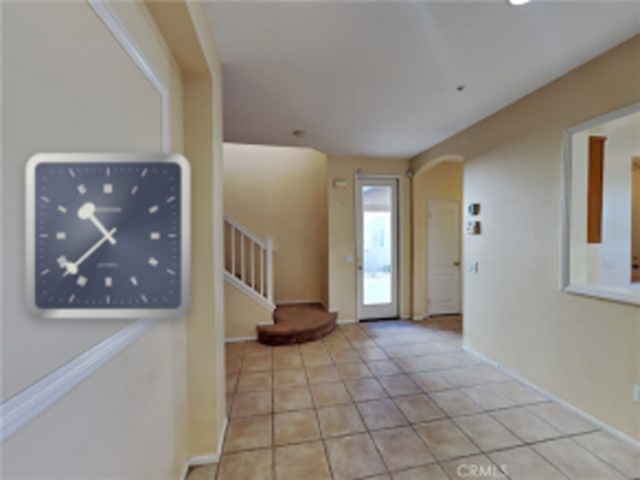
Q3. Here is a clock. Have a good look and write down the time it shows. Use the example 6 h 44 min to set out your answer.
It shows 10 h 38 min
